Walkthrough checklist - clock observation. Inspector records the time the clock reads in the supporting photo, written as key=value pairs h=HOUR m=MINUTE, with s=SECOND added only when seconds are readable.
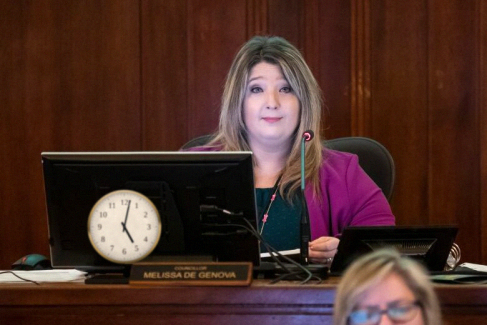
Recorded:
h=5 m=2
